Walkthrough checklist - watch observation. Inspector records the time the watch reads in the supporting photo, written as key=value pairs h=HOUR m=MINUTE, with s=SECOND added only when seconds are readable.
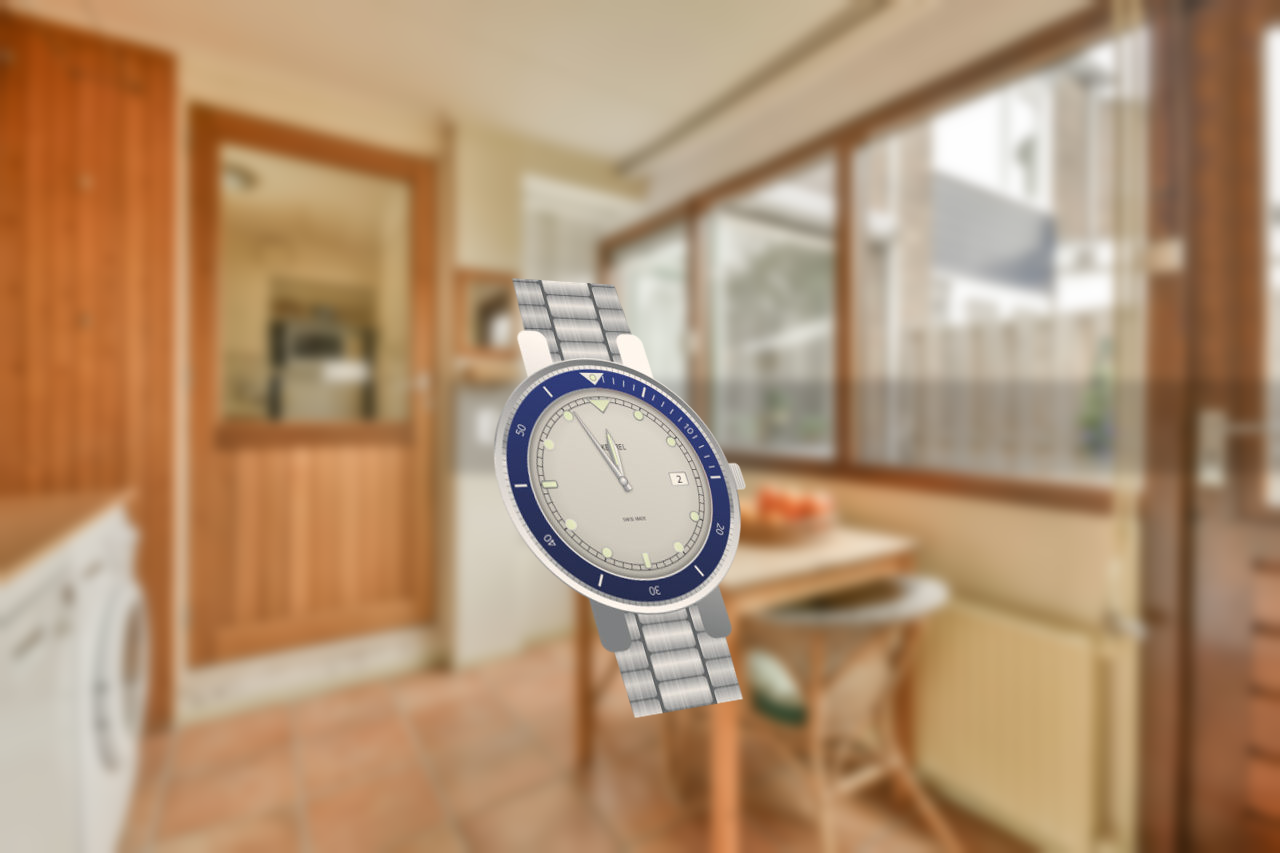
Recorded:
h=11 m=56
